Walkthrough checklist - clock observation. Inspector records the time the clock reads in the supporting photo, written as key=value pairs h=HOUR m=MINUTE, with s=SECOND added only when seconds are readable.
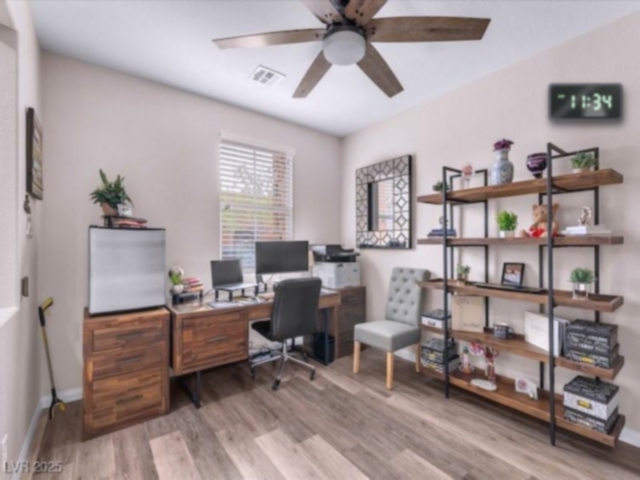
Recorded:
h=11 m=34
